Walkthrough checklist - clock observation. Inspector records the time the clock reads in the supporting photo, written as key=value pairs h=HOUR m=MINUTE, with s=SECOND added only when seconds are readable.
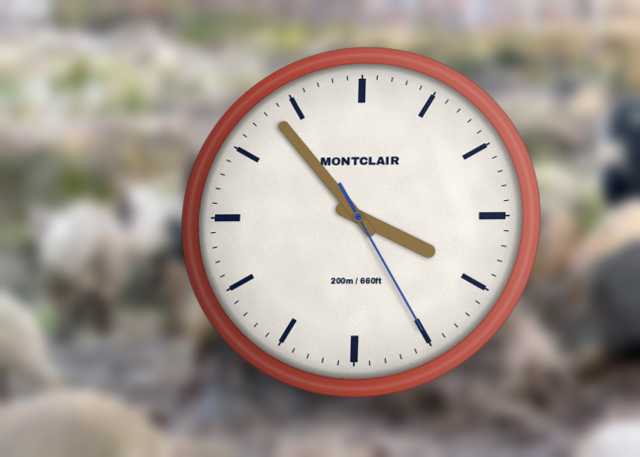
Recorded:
h=3 m=53 s=25
